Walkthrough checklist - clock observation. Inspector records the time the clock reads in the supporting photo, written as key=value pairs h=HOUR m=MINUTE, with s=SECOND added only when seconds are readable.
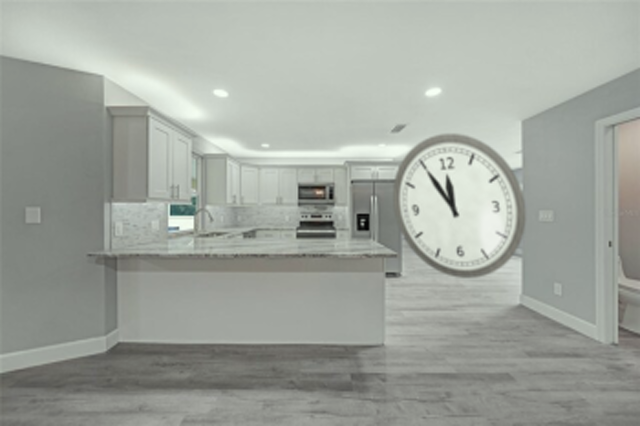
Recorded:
h=11 m=55
